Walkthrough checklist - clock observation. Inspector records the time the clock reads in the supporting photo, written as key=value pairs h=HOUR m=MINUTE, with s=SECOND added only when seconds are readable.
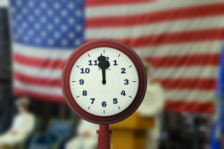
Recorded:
h=11 m=59
